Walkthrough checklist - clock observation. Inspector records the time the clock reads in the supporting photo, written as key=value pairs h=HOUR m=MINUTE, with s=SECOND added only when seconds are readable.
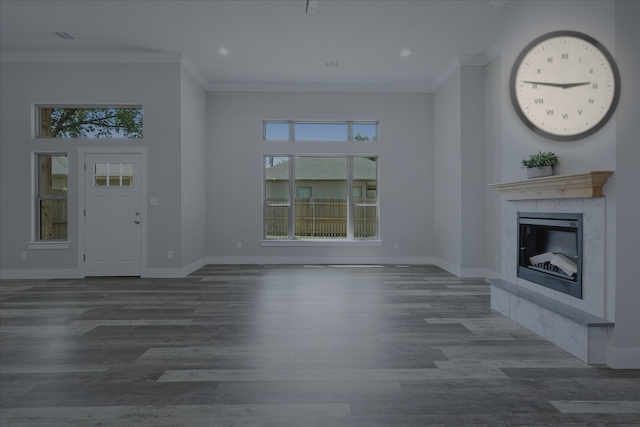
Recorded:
h=2 m=46
